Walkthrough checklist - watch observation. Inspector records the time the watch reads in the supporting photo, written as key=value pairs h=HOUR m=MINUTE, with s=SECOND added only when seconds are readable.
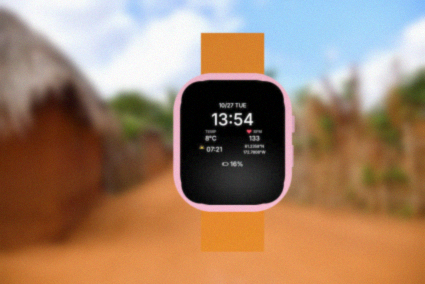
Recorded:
h=13 m=54
